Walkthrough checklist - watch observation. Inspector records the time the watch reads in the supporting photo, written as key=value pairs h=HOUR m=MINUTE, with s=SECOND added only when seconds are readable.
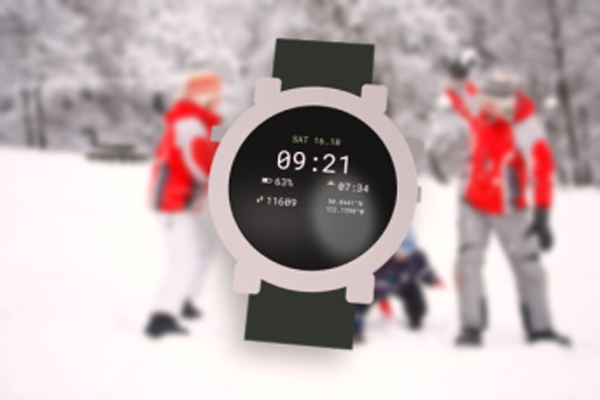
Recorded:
h=9 m=21
